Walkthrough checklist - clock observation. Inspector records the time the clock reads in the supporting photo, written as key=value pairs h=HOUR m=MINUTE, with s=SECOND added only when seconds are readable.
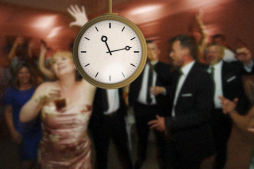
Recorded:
h=11 m=13
